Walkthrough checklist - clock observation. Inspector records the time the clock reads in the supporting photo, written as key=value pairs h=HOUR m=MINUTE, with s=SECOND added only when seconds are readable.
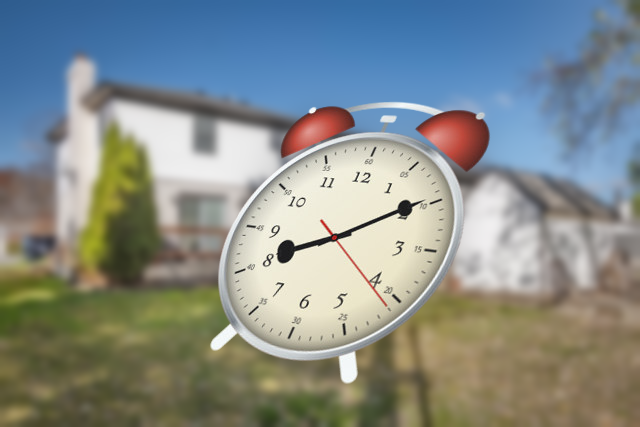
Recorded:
h=8 m=9 s=21
